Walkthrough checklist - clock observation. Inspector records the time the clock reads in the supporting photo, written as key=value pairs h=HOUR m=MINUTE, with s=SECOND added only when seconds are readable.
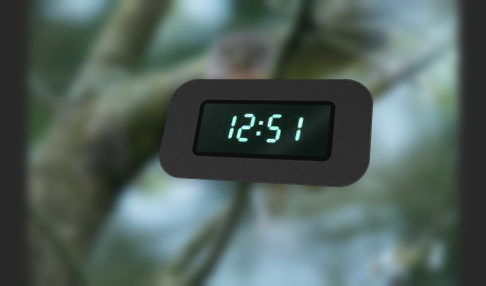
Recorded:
h=12 m=51
